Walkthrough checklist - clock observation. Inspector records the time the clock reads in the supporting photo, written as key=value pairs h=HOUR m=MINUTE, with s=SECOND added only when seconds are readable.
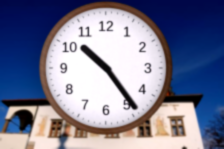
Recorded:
h=10 m=24
